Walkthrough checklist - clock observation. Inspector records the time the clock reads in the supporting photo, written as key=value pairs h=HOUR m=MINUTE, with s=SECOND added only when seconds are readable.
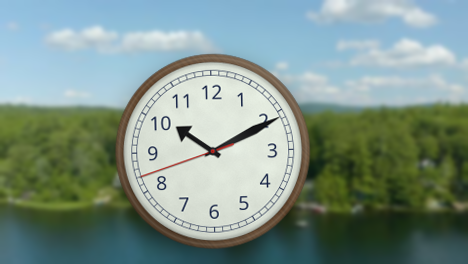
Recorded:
h=10 m=10 s=42
